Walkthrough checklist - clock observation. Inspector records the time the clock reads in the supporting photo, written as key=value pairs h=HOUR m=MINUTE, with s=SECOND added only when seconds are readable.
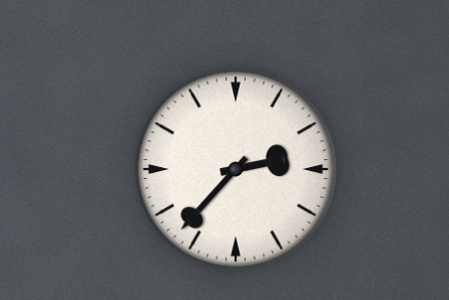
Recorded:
h=2 m=37
